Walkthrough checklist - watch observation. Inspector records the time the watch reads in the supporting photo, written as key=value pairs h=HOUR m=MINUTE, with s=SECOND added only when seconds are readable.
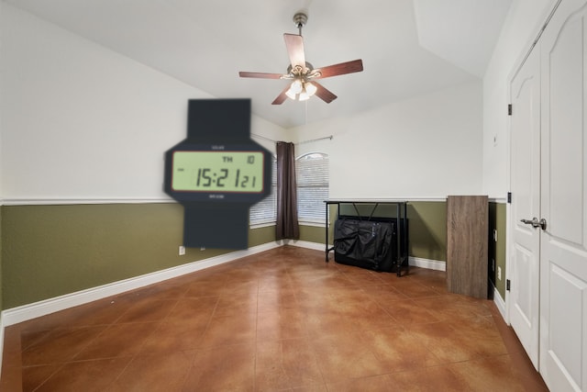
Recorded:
h=15 m=21 s=21
